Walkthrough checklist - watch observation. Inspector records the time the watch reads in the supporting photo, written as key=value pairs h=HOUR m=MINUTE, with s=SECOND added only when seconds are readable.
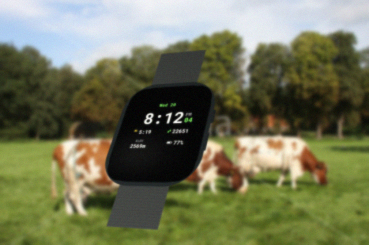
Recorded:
h=8 m=12
